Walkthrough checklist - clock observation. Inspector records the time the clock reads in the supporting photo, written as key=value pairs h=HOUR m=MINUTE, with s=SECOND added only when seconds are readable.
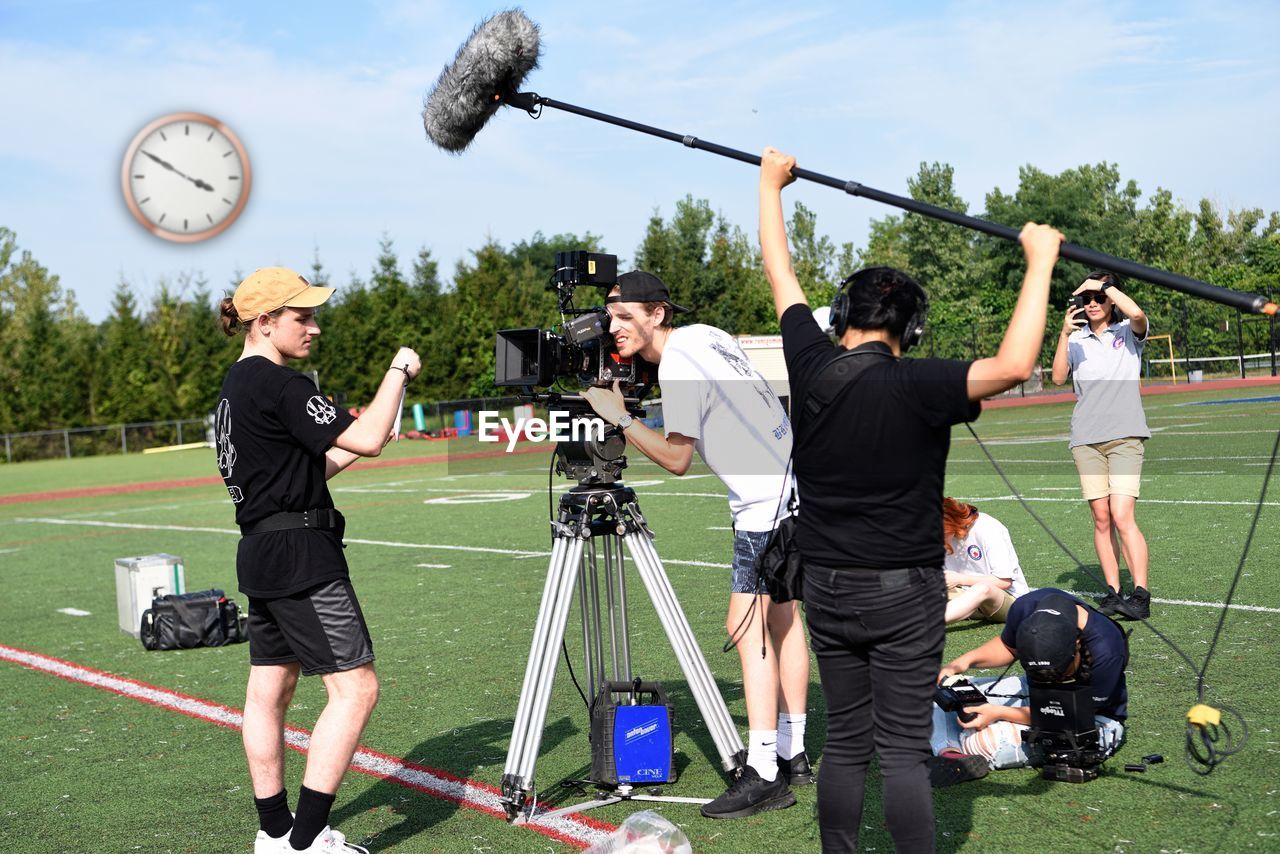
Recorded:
h=3 m=50
